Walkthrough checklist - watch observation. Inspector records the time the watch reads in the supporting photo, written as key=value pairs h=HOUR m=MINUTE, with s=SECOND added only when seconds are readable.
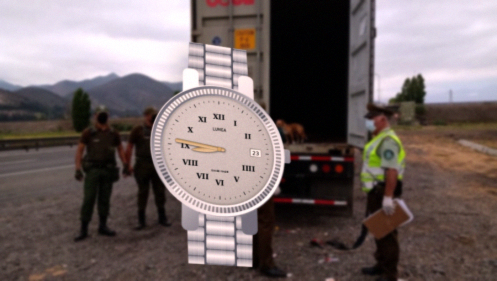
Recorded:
h=8 m=46
